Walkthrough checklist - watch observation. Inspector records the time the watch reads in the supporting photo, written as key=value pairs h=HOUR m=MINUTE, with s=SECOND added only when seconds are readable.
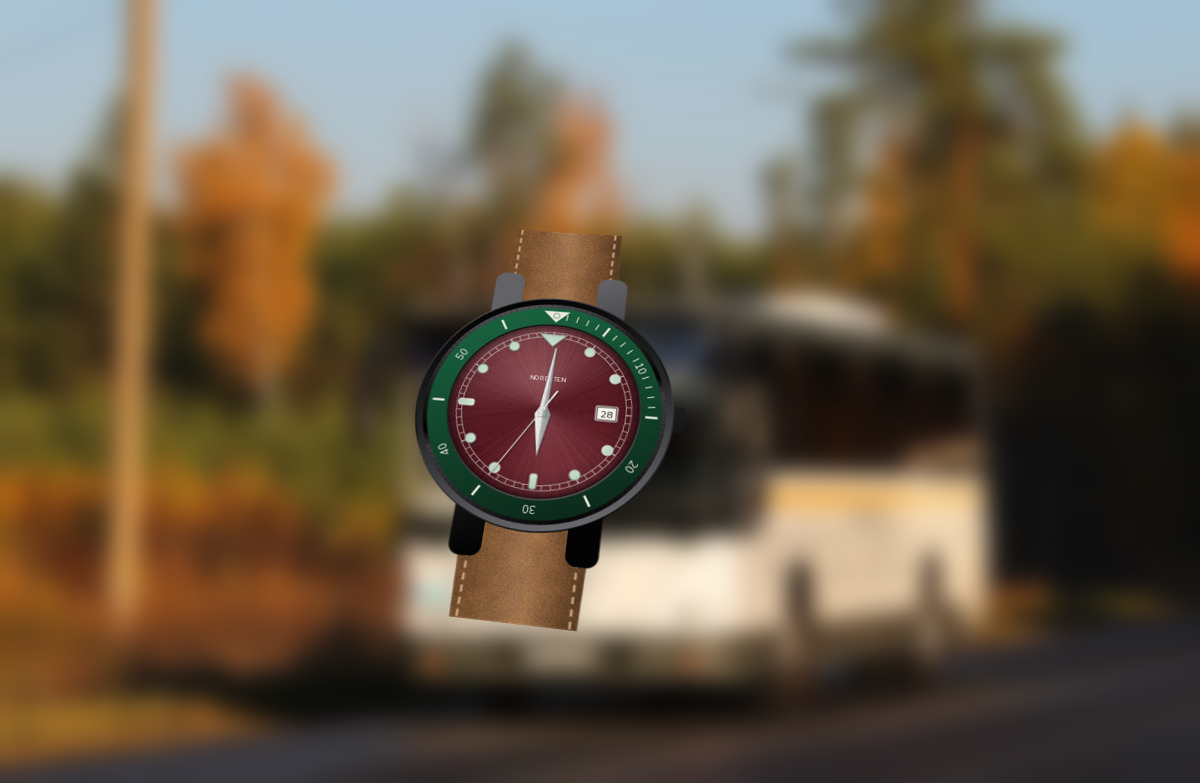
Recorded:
h=6 m=0 s=35
